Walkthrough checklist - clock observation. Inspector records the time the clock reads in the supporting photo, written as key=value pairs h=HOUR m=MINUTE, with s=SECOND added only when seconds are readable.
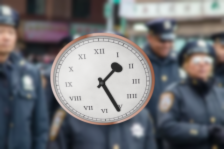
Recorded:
h=1 m=26
